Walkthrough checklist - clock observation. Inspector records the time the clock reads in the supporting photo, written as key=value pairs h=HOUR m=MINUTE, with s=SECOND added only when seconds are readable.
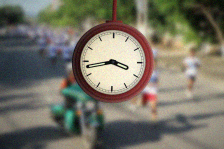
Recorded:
h=3 m=43
